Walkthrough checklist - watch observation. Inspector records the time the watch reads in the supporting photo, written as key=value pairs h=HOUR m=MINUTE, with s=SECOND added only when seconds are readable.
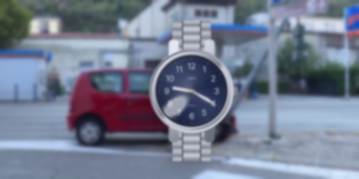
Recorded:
h=9 m=20
